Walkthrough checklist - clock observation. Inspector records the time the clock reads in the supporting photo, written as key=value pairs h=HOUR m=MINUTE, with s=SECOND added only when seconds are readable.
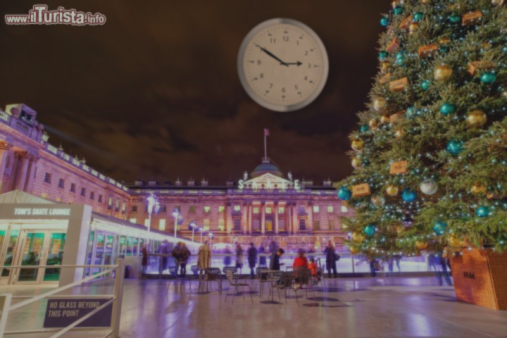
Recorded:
h=2 m=50
